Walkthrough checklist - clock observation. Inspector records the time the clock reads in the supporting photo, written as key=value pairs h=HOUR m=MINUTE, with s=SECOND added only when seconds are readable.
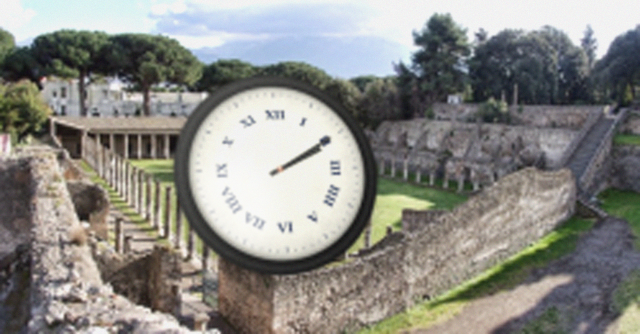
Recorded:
h=2 m=10
